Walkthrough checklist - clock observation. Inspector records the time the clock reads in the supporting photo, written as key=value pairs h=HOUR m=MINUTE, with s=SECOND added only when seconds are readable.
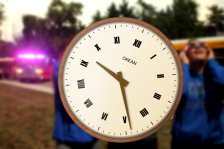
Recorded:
h=9 m=24
